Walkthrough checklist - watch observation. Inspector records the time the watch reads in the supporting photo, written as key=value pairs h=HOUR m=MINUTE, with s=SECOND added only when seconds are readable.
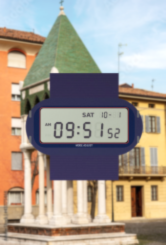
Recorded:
h=9 m=51 s=52
